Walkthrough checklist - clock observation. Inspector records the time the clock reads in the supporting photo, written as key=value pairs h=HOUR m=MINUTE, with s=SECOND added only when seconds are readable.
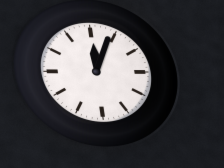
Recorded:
h=12 m=4
